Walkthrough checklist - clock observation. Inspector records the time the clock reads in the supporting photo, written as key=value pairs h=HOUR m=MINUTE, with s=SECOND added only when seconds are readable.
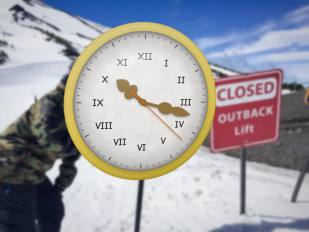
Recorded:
h=10 m=17 s=22
